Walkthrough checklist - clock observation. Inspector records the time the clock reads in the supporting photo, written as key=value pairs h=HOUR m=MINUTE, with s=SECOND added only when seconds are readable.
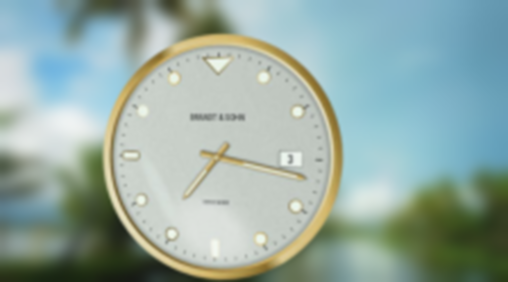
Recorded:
h=7 m=17
